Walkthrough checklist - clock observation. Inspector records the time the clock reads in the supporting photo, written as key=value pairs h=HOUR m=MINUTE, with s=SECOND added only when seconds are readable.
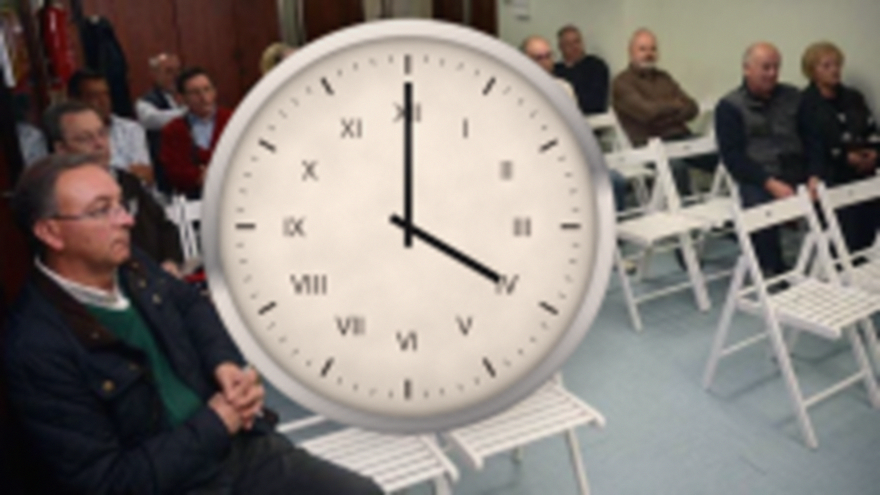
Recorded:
h=4 m=0
